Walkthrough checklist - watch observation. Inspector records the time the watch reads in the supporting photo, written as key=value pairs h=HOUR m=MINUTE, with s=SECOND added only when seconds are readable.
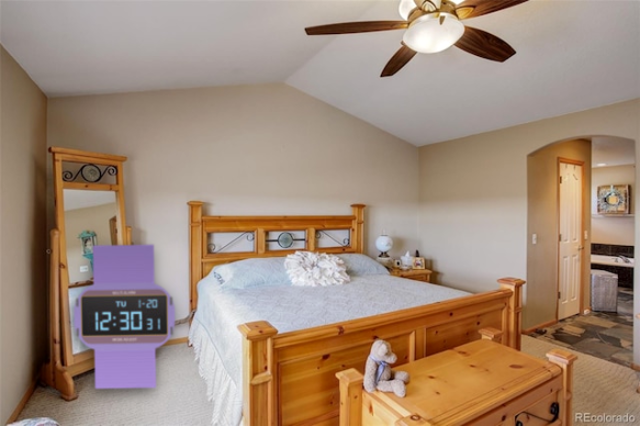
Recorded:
h=12 m=30 s=31
